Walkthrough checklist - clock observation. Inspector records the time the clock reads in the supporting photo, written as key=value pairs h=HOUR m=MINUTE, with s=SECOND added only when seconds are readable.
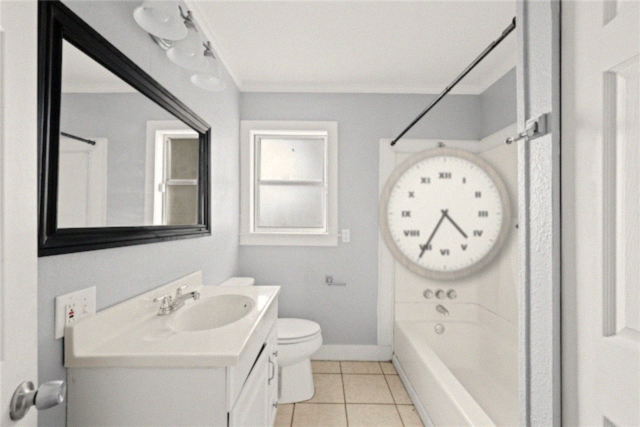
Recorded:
h=4 m=35
